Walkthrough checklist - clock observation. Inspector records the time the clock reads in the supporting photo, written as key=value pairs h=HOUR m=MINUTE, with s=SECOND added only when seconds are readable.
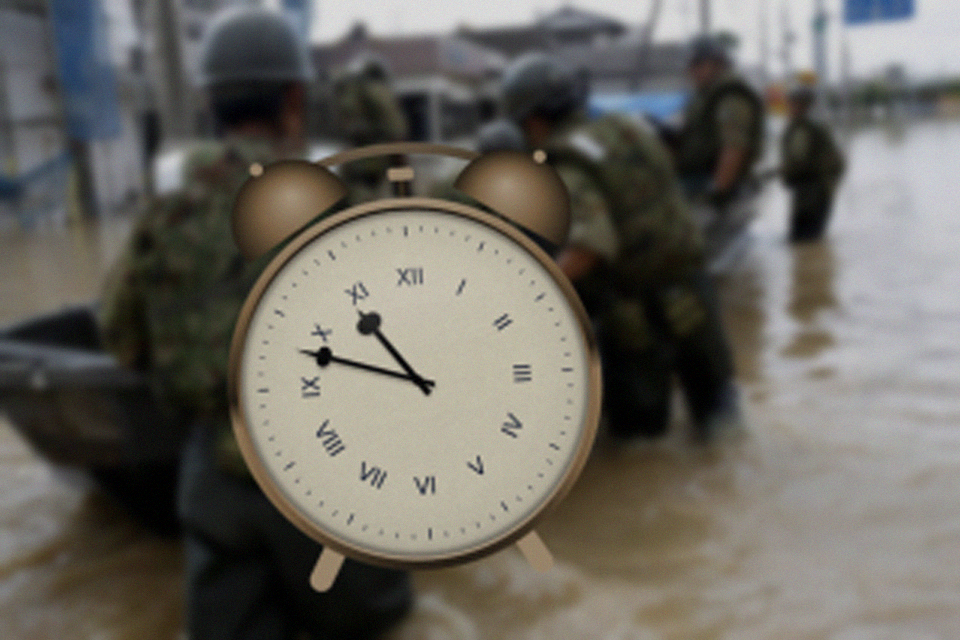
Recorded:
h=10 m=48
